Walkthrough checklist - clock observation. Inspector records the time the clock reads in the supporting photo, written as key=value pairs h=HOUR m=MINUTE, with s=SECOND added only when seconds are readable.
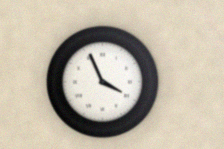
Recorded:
h=3 m=56
